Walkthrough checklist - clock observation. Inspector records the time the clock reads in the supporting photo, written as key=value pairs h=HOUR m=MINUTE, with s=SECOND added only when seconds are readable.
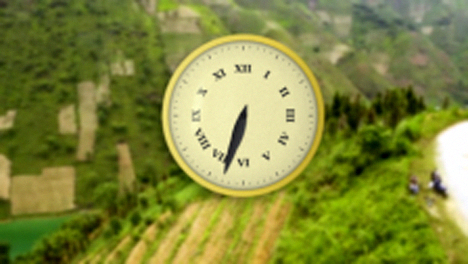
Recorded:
h=6 m=33
